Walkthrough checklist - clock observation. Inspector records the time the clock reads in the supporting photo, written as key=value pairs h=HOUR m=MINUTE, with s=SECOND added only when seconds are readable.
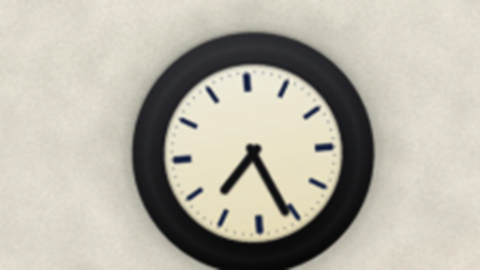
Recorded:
h=7 m=26
